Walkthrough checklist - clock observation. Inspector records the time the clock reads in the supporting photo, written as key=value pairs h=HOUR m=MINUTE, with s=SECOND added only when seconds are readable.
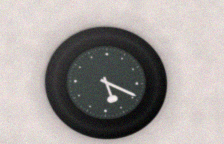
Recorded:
h=5 m=19
